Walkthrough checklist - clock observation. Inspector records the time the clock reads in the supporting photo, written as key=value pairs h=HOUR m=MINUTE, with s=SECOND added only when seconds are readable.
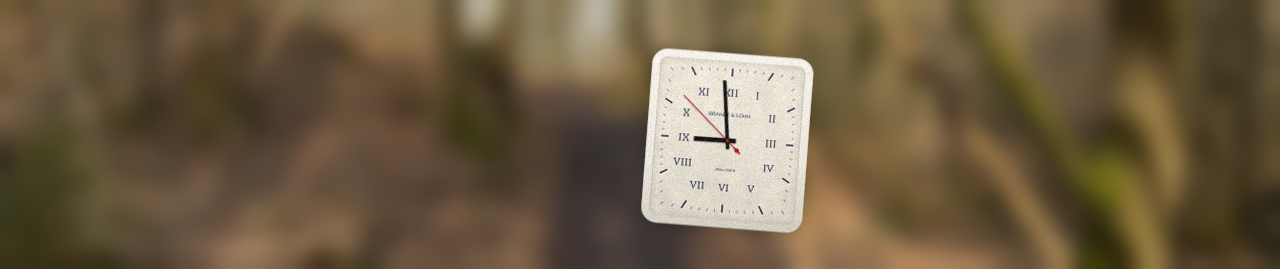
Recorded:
h=8 m=58 s=52
